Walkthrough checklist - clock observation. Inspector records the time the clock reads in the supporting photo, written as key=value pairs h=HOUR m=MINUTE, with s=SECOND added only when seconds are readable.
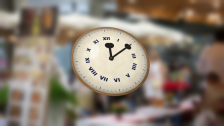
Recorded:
h=12 m=10
